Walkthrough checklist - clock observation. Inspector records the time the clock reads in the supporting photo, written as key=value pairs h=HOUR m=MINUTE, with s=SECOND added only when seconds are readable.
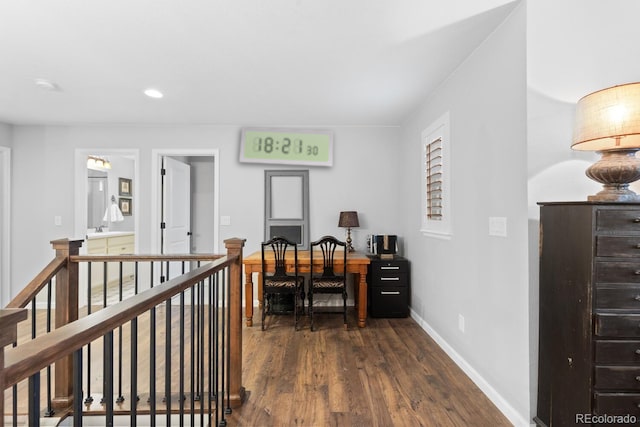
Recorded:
h=18 m=21
